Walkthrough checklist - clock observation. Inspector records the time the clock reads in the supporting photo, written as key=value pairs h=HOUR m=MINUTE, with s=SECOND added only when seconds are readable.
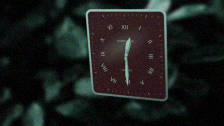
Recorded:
h=12 m=30
